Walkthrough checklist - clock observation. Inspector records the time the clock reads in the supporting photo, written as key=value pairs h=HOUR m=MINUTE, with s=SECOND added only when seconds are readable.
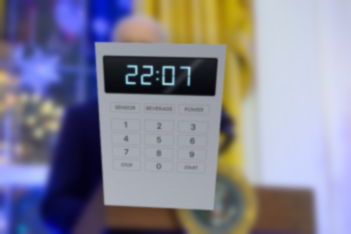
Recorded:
h=22 m=7
